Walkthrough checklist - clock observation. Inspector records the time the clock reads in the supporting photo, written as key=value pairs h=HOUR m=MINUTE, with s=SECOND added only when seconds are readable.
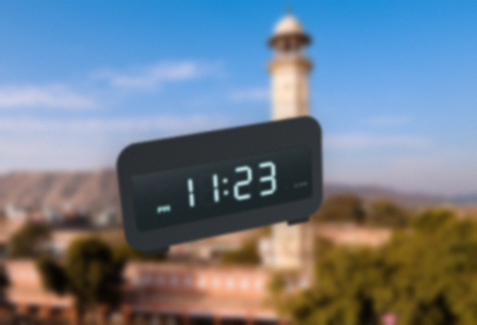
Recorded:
h=11 m=23
